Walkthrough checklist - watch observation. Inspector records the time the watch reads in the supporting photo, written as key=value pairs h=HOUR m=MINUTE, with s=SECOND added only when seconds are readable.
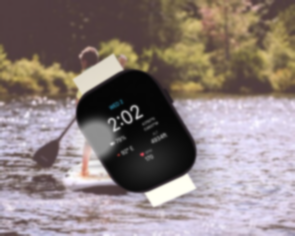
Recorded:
h=2 m=2
